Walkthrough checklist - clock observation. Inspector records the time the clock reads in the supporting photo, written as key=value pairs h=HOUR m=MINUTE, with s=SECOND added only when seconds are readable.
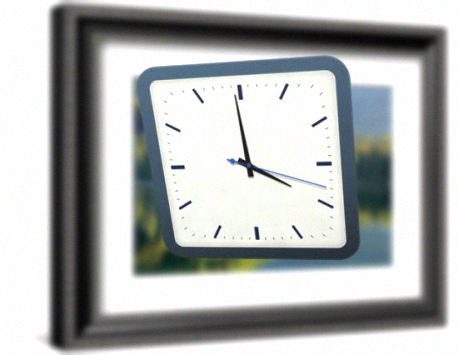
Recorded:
h=3 m=59 s=18
